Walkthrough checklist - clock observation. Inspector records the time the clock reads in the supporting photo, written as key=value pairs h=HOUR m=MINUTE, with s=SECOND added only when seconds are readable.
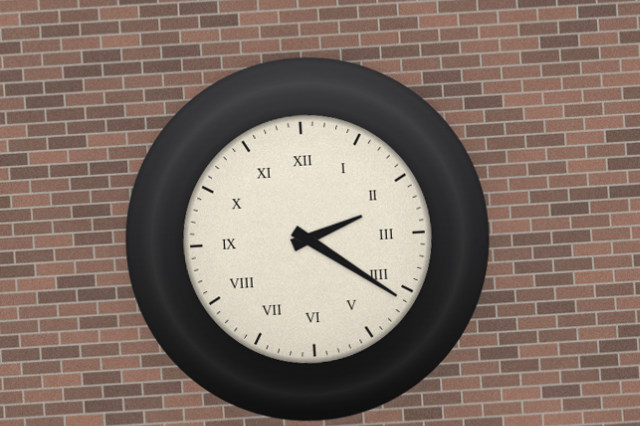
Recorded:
h=2 m=21
